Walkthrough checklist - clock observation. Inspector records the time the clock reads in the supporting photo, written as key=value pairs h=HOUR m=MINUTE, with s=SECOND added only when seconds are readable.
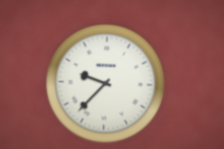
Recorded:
h=9 m=37
